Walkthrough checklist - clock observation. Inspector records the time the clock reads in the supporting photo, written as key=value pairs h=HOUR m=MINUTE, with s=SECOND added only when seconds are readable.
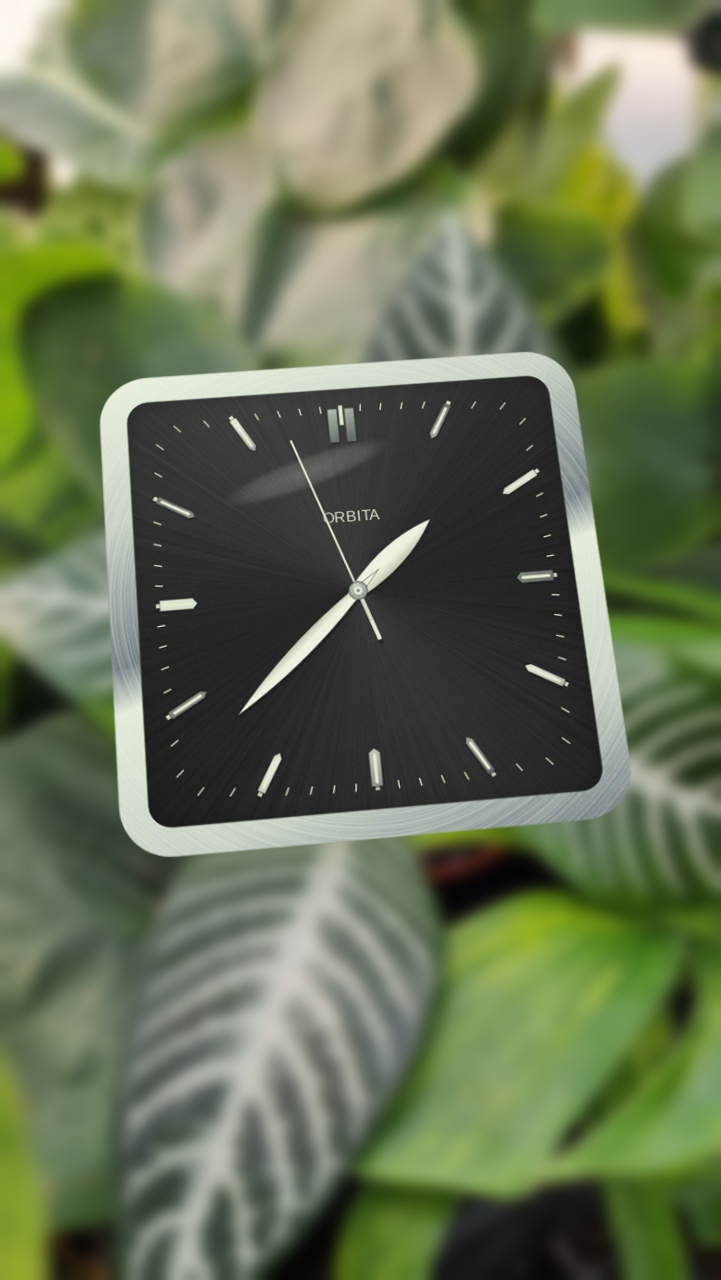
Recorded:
h=1 m=37 s=57
